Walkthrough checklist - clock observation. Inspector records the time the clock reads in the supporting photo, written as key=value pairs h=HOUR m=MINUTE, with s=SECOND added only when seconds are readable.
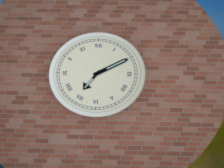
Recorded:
h=7 m=10
